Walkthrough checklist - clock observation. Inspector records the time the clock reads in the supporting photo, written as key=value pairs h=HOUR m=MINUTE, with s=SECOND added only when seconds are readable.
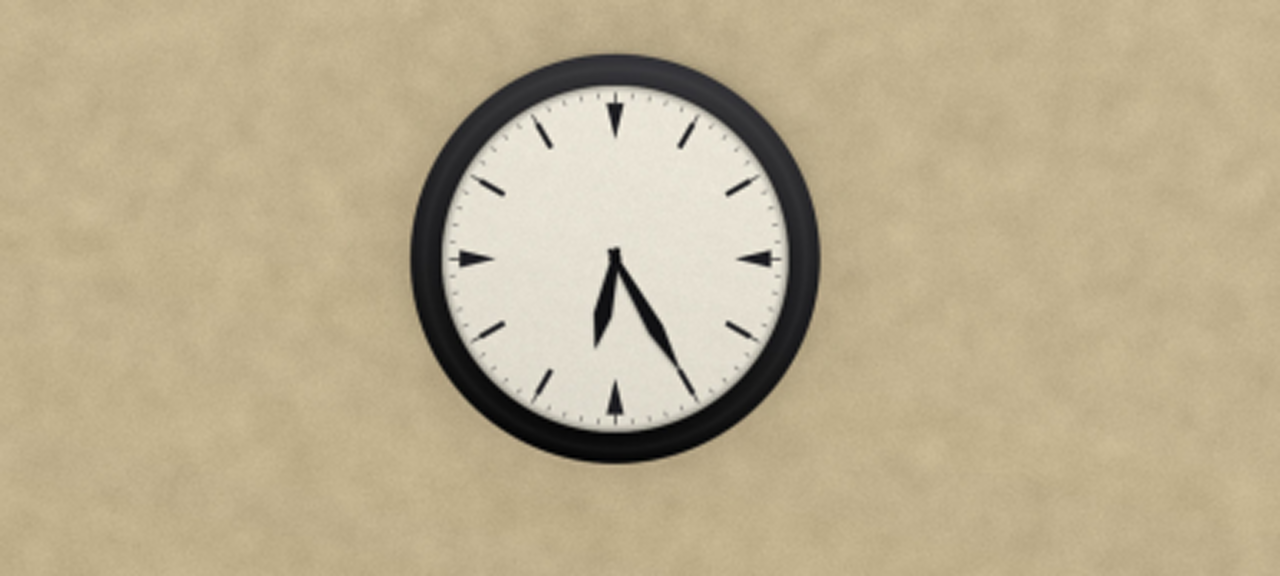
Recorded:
h=6 m=25
